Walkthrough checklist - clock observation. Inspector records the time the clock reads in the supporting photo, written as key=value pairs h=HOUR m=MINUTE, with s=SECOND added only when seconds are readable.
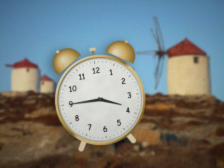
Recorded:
h=3 m=45
